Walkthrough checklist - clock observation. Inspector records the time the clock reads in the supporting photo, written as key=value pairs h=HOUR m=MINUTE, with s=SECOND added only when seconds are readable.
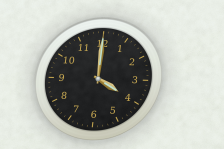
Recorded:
h=4 m=0
